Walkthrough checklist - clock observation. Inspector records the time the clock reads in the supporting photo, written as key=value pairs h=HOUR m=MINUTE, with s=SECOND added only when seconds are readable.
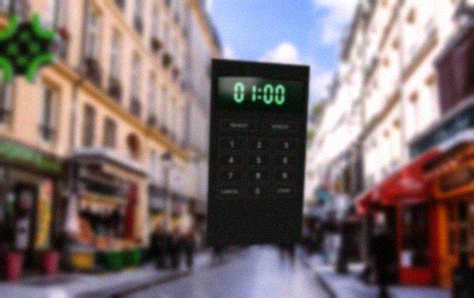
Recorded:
h=1 m=0
